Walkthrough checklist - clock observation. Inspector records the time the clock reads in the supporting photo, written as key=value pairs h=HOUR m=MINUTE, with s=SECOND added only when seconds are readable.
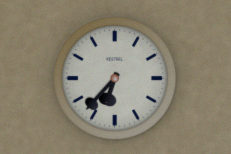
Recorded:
h=6 m=37
